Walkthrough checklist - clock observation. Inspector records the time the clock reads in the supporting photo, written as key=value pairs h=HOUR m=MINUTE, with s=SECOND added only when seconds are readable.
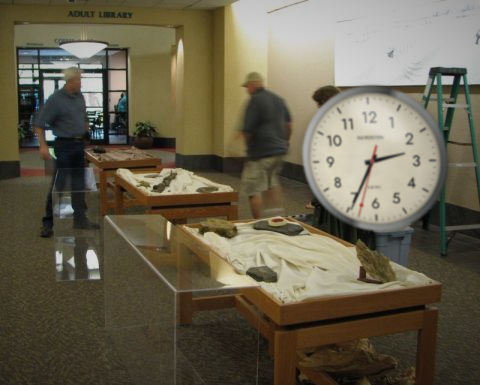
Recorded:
h=2 m=34 s=33
